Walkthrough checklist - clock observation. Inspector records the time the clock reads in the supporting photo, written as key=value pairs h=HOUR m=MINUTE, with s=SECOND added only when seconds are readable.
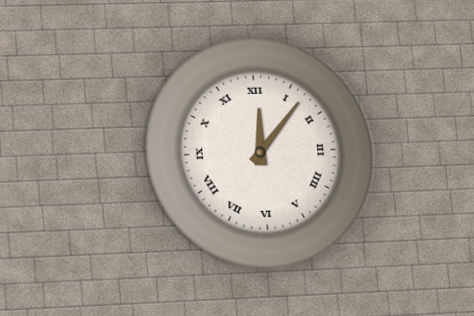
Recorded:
h=12 m=7
